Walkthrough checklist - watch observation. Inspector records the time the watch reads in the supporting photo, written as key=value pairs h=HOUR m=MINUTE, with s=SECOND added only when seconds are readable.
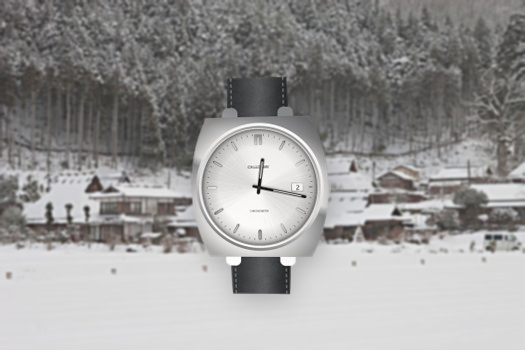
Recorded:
h=12 m=17
